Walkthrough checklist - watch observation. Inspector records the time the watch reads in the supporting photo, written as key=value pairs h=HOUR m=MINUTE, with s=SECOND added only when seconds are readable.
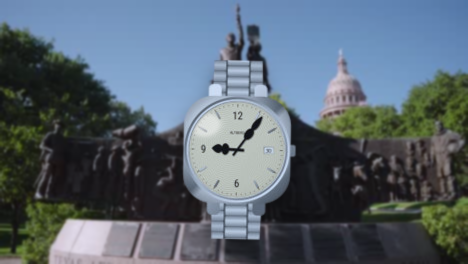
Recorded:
h=9 m=6
